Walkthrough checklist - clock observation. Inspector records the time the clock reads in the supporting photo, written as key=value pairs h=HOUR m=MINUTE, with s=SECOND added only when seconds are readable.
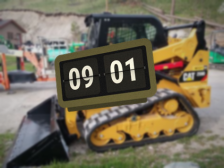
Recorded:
h=9 m=1
